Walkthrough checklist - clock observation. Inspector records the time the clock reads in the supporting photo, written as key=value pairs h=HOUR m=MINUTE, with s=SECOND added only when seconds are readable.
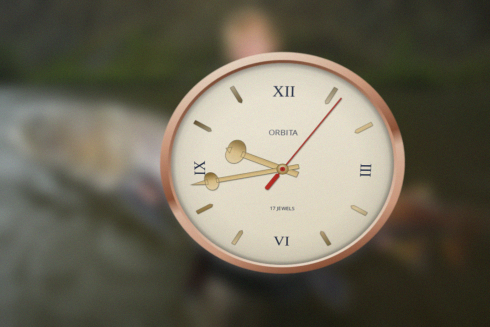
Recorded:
h=9 m=43 s=6
